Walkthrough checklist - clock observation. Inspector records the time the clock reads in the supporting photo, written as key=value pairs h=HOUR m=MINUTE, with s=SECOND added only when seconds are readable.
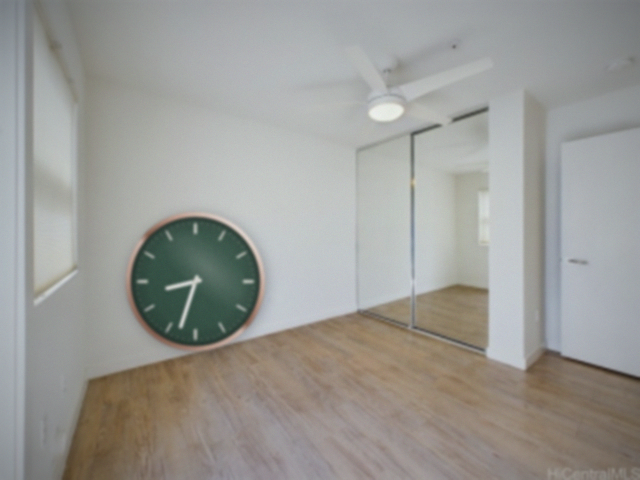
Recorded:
h=8 m=33
